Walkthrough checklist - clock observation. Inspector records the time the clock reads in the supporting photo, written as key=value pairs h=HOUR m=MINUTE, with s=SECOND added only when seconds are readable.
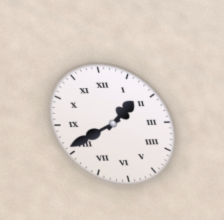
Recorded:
h=1 m=41
